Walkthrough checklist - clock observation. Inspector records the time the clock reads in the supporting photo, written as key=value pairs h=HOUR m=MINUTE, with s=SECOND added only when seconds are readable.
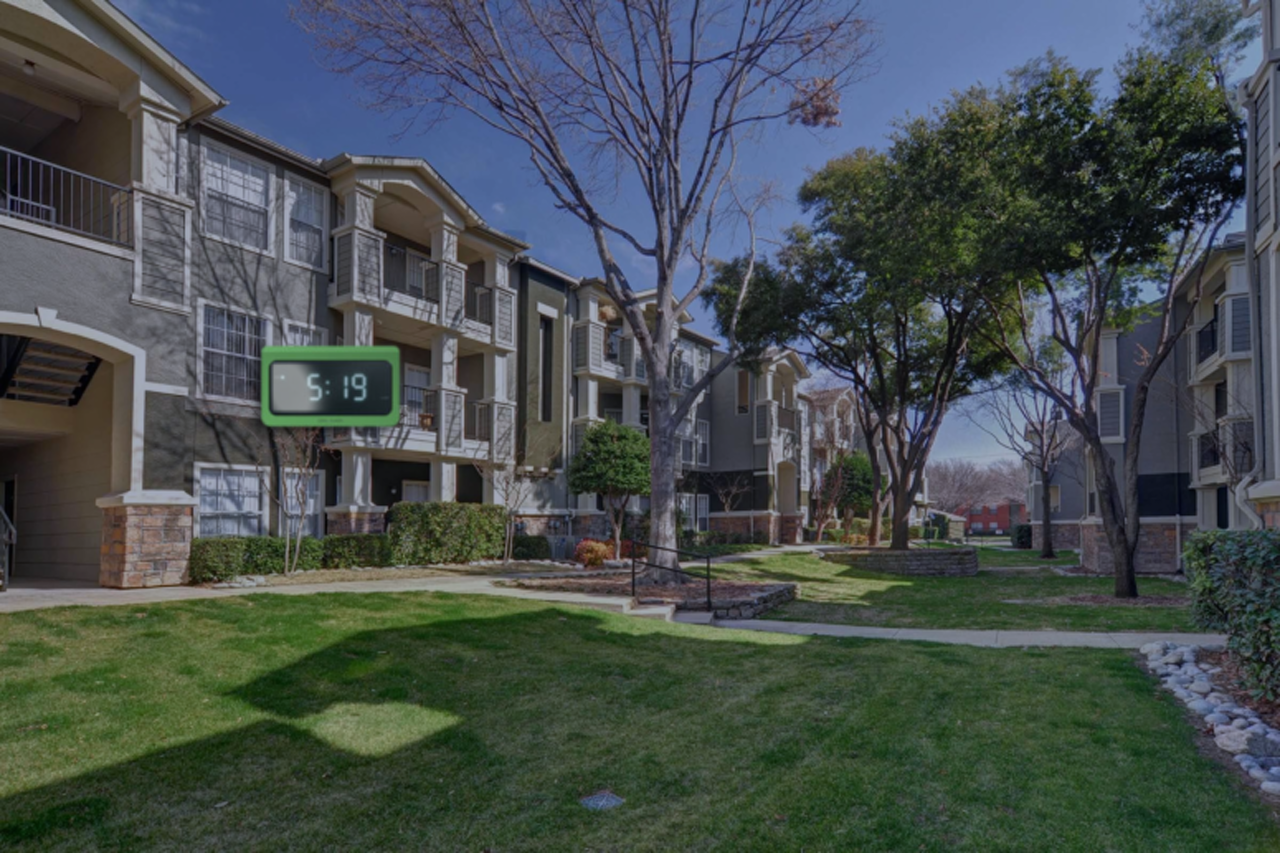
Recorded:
h=5 m=19
